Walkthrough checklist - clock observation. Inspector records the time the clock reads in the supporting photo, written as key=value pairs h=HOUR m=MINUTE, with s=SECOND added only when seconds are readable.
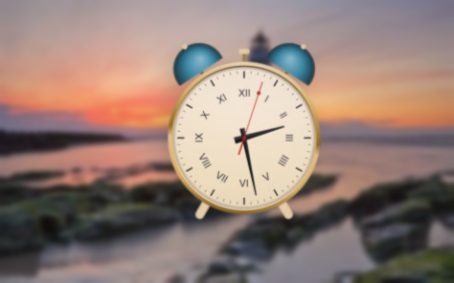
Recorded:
h=2 m=28 s=3
